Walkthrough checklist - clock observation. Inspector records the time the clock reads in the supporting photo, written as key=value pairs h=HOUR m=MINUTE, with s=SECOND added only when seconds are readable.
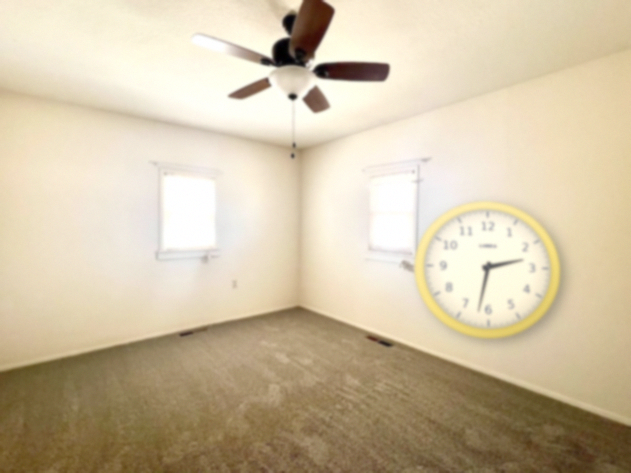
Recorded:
h=2 m=32
